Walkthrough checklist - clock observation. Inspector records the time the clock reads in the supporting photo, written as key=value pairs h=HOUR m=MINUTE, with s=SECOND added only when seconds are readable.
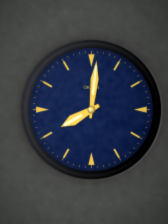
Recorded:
h=8 m=1
